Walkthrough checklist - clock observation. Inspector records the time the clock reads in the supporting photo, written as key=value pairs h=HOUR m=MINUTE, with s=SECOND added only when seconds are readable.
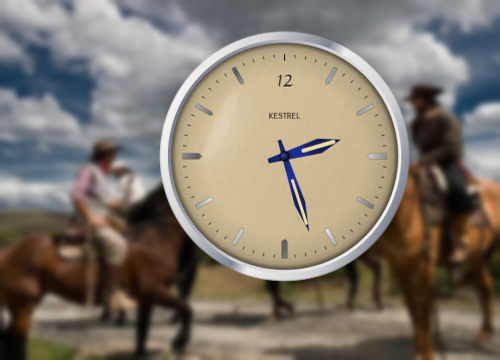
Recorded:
h=2 m=27
